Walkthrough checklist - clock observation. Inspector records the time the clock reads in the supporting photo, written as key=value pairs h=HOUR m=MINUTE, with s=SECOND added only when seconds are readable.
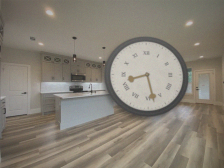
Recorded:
h=8 m=28
